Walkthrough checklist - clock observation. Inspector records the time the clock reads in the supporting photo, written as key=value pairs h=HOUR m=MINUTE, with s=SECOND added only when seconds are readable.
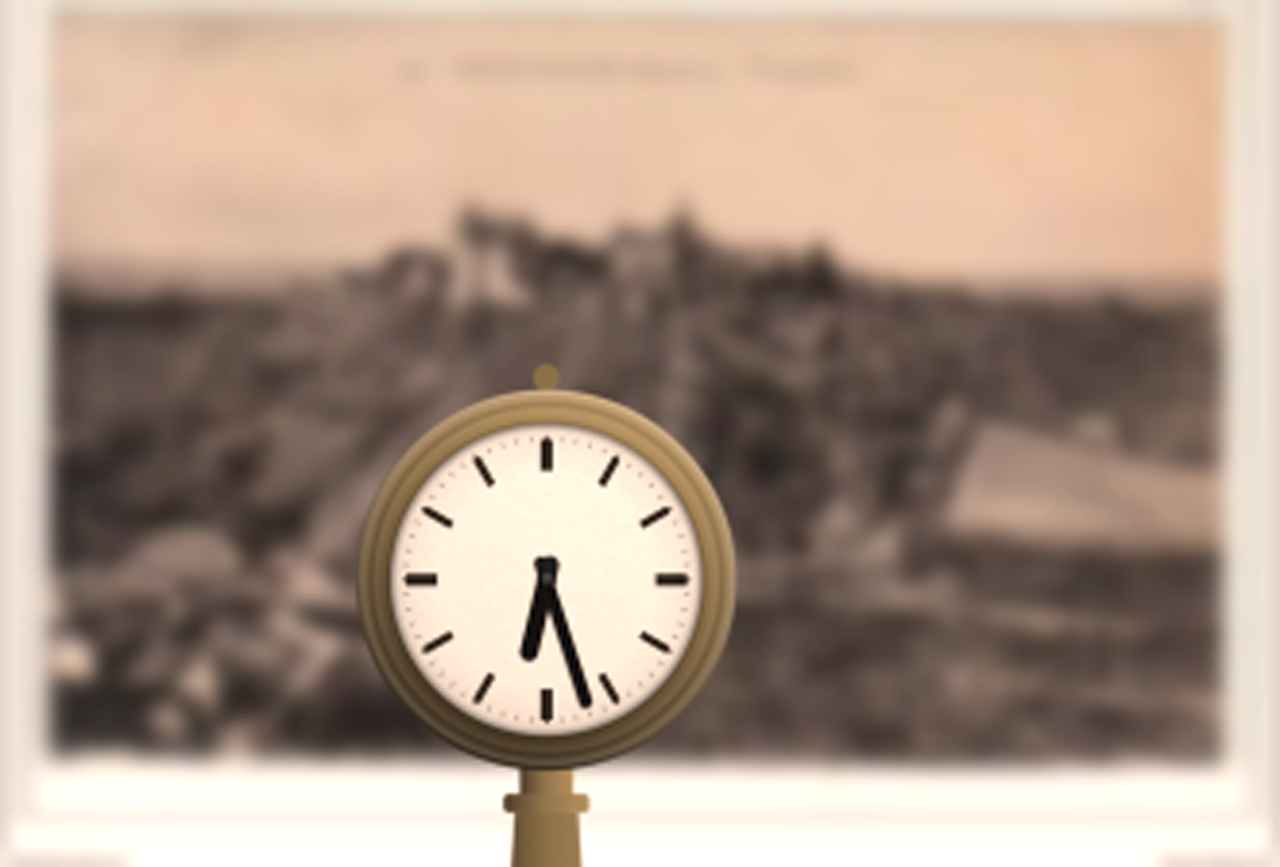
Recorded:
h=6 m=27
